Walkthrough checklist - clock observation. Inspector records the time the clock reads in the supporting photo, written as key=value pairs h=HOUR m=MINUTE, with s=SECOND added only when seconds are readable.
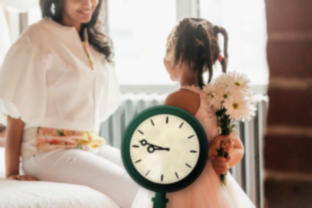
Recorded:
h=8 m=47
